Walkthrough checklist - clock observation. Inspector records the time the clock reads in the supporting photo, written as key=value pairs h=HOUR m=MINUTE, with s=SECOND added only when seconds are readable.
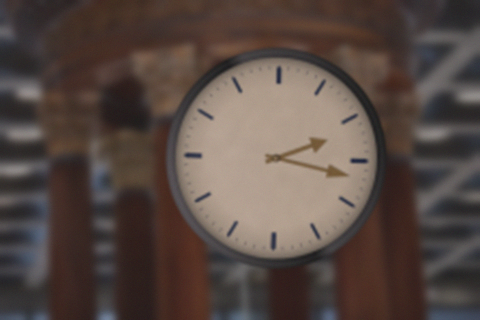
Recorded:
h=2 m=17
